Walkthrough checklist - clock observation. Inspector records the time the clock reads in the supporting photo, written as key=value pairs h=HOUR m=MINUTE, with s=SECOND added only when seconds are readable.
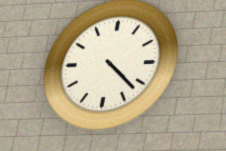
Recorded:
h=4 m=22
